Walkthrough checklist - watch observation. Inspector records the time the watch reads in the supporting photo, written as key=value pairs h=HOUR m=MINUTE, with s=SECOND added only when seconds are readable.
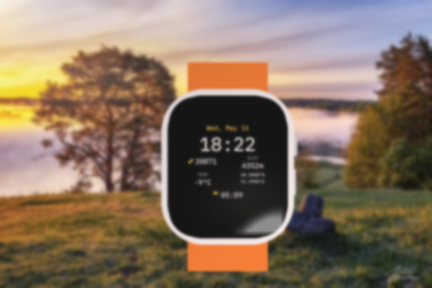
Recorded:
h=18 m=22
